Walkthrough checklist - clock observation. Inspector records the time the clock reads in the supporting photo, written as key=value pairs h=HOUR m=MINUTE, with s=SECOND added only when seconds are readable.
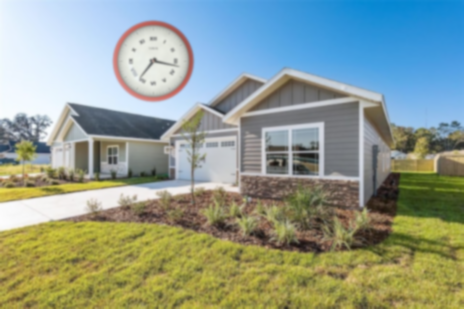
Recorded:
h=7 m=17
